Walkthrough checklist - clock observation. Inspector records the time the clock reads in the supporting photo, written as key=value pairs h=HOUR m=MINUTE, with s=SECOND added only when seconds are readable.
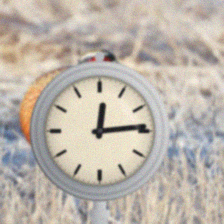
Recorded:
h=12 m=14
